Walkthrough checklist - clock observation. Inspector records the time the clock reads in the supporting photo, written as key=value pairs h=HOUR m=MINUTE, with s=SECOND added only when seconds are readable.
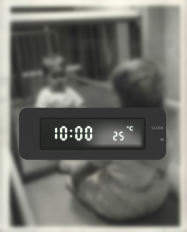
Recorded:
h=10 m=0
